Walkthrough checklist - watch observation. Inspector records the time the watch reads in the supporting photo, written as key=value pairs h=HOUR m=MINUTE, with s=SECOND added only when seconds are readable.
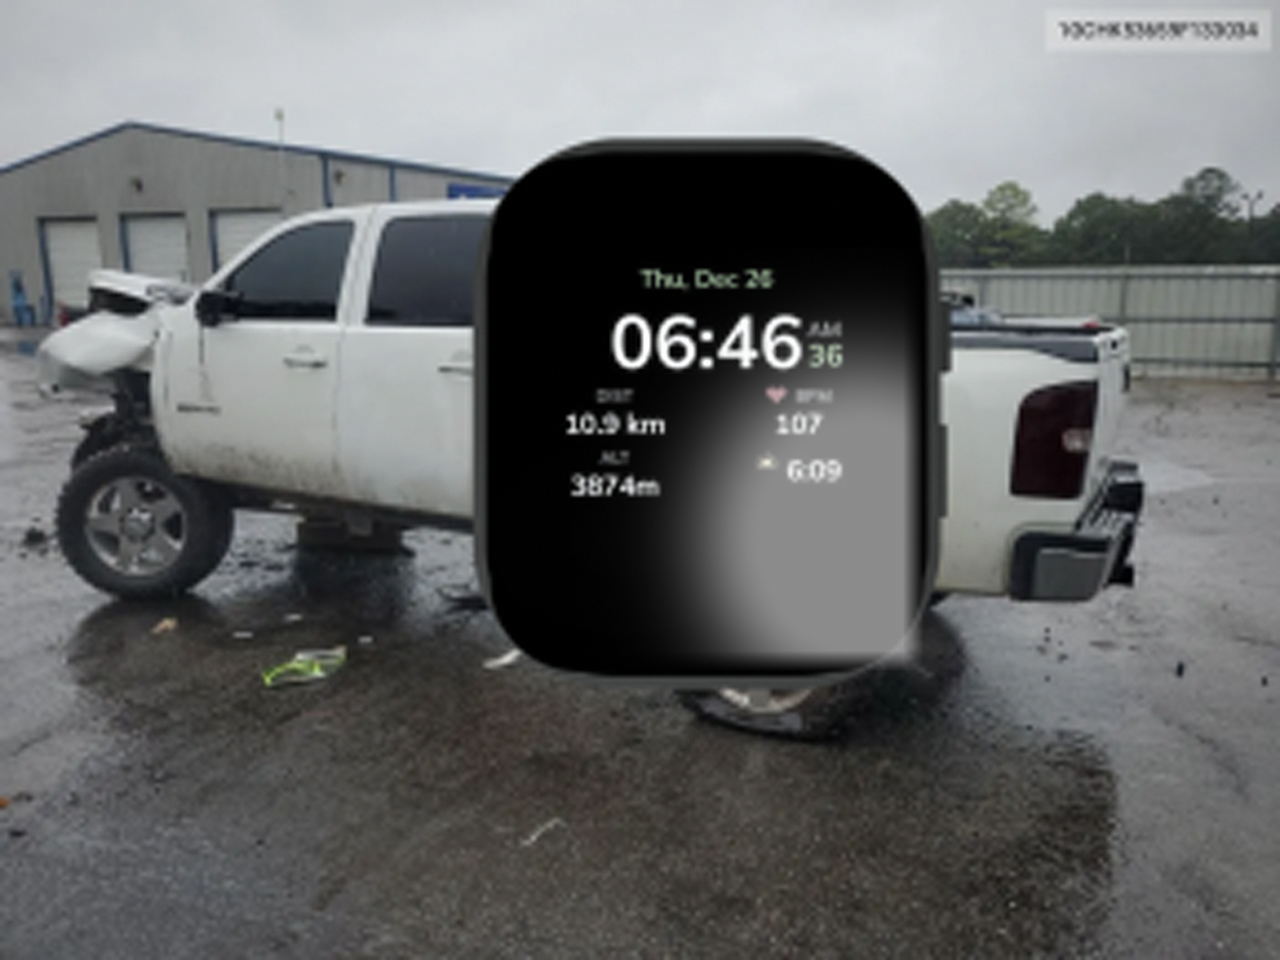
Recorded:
h=6 m=46
